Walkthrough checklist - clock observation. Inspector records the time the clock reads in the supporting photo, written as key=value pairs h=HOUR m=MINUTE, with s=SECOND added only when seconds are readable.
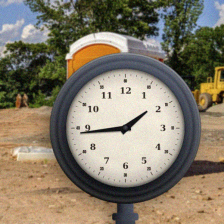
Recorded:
h=1 m=44
